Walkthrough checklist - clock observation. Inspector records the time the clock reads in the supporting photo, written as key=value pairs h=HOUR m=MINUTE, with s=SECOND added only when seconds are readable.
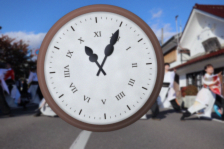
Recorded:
h=10 m=0
